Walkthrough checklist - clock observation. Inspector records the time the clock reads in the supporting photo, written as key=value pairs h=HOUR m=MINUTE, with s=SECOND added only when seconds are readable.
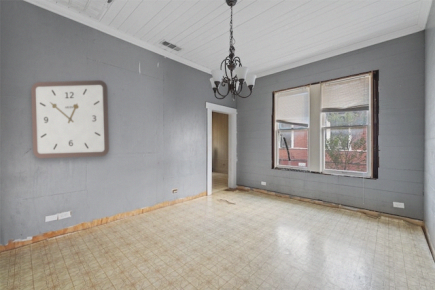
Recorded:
h=12 m=52
